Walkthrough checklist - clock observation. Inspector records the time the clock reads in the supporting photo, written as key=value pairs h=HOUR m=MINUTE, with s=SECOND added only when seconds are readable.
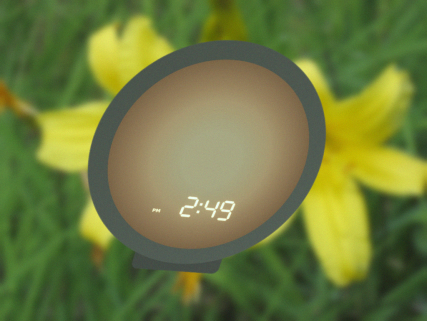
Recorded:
h=2 m=49
